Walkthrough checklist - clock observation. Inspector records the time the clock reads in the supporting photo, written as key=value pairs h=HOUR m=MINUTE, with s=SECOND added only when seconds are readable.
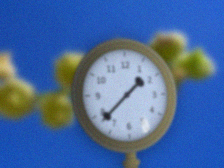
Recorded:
h=1 m=38
